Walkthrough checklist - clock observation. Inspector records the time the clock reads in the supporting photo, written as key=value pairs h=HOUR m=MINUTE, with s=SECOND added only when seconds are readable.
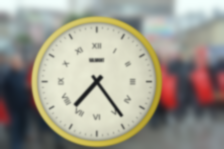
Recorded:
h=7 m=24
